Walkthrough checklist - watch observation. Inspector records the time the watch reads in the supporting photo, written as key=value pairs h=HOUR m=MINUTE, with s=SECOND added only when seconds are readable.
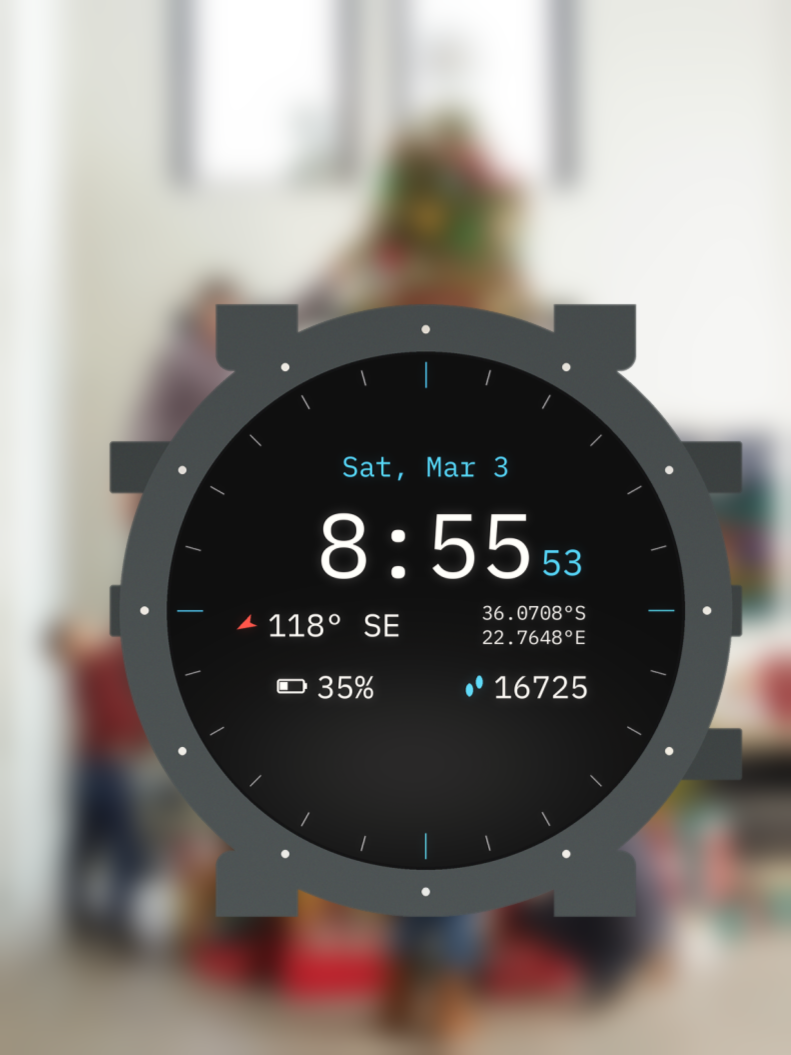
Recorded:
h=8 m=55 s=53
